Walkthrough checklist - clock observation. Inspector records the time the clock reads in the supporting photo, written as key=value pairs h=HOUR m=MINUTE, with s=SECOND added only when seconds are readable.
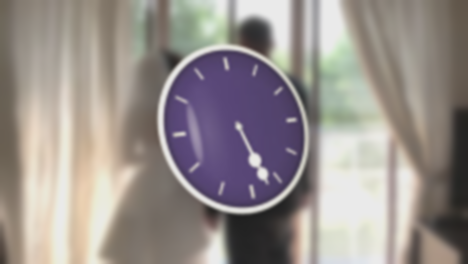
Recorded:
h=5 m=27
